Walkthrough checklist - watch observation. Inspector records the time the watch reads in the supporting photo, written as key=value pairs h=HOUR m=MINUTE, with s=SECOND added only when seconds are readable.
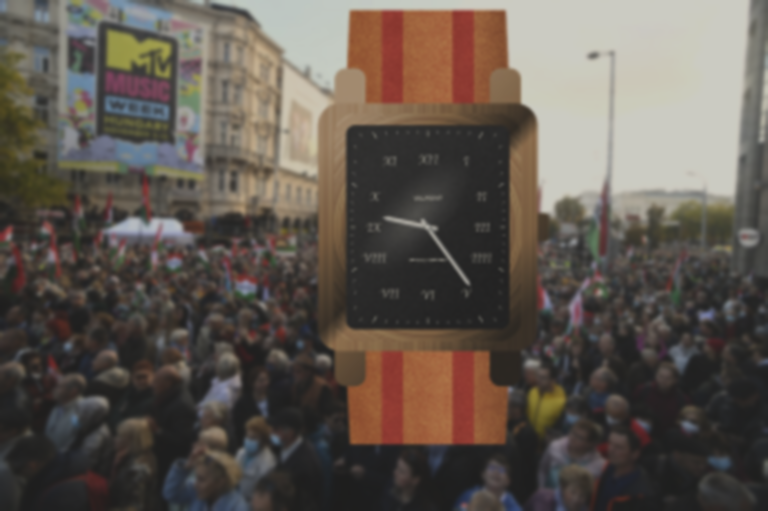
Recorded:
h=9 m=24
